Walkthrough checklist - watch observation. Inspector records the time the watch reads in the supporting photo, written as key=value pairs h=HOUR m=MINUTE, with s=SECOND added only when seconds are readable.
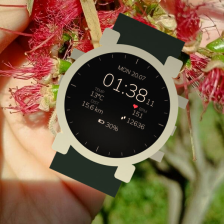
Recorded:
h=1 m=38 s=11
